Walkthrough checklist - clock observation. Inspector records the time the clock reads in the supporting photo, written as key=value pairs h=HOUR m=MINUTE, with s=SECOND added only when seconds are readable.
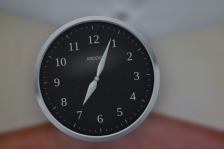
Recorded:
h=7 m=4
